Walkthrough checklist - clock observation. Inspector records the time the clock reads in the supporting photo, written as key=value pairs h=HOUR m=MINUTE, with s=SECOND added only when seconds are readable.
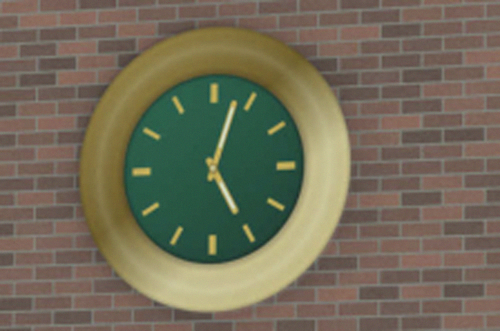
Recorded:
h=5 m=3
